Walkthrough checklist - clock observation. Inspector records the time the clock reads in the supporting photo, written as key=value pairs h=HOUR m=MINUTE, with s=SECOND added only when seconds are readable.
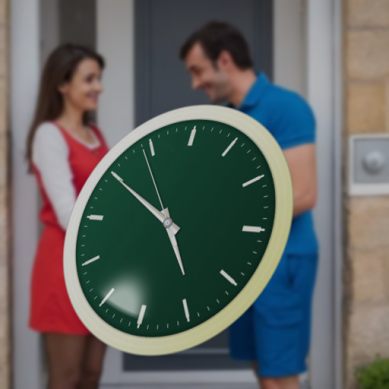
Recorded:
h=4 m=49 s=54
